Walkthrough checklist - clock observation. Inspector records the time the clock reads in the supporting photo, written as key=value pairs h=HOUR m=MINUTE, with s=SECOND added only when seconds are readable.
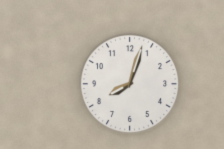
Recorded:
h=8 m=3
